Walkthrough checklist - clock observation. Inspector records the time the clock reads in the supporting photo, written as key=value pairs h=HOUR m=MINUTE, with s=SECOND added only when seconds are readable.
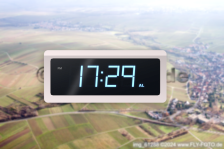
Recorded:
h=17 m=29
